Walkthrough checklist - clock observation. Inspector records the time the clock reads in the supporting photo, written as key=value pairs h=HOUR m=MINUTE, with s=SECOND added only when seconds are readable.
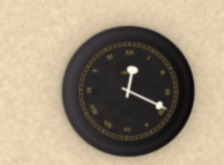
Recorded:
h=12 m=19
